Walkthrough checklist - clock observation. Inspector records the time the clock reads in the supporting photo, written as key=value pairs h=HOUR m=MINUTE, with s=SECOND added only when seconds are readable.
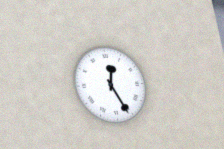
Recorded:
h=12 m=26
